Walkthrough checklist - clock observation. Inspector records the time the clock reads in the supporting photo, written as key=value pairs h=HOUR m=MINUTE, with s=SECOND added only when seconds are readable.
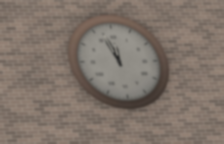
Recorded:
h=11 m=57
